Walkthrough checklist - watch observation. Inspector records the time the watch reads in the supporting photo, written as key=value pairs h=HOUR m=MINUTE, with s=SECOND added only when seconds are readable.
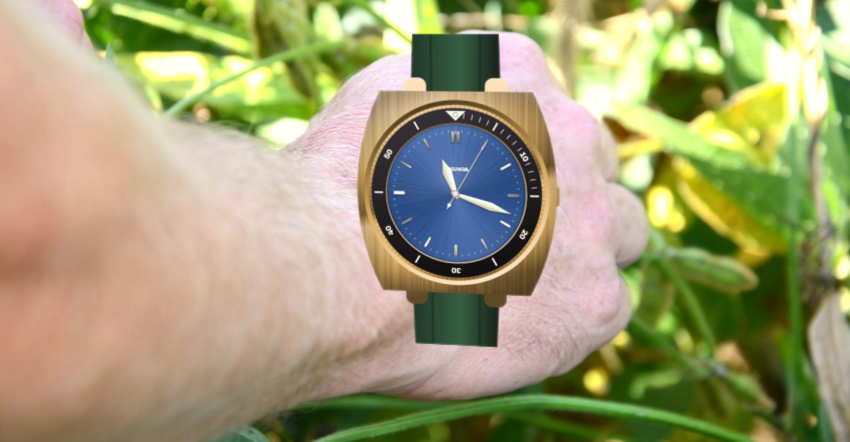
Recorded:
h=11 m=18 s=5
